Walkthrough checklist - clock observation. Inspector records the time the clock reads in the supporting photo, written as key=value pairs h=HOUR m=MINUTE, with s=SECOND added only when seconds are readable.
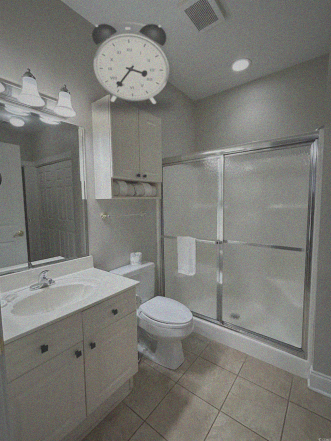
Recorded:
h=3 m=36
